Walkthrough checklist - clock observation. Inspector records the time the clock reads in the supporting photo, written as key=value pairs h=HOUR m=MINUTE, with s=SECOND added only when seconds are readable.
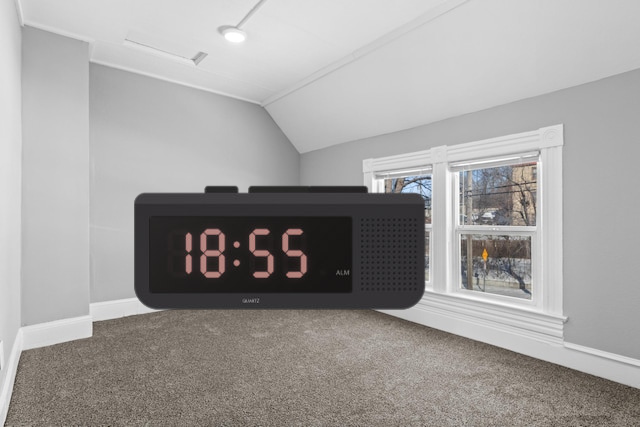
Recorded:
h=18 m=55
